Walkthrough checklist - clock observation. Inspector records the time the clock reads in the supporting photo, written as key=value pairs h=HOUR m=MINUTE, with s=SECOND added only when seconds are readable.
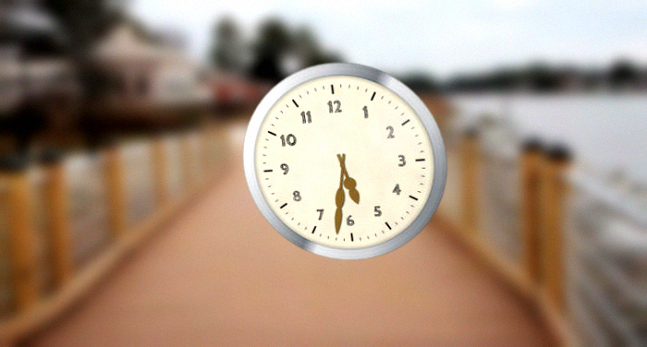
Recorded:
h=5 m=32
